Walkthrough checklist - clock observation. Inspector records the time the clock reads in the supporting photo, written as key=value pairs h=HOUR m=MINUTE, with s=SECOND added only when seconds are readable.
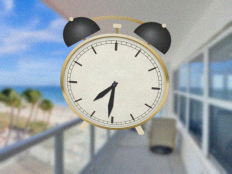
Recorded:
h=7 m=31
